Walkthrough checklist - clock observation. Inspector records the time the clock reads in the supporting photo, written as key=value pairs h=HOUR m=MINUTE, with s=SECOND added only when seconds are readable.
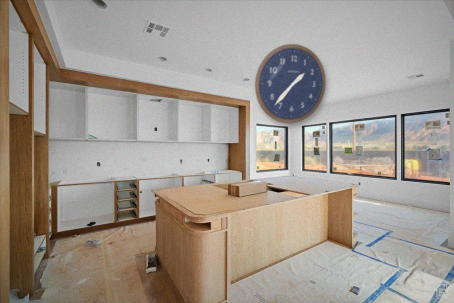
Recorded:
h=1 m=37
